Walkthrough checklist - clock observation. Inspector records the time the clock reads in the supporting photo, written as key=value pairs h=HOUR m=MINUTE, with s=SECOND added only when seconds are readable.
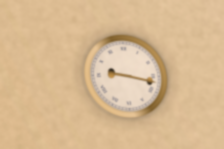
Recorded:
h=9 m=17
